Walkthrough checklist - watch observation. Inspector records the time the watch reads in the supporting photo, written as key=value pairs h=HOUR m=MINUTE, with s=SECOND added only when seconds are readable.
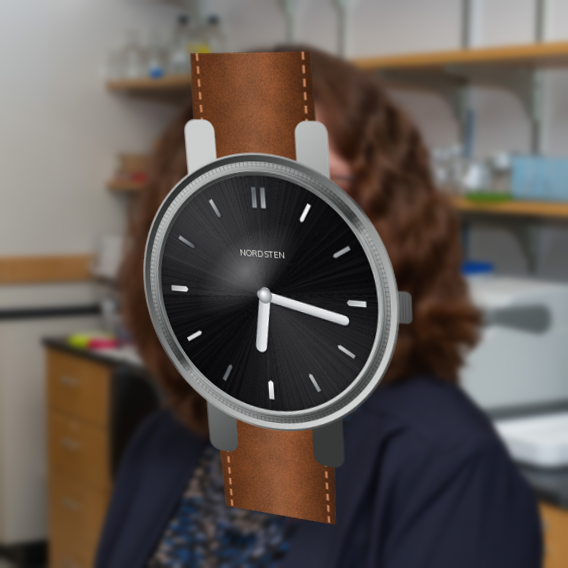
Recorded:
h=6 m=17
